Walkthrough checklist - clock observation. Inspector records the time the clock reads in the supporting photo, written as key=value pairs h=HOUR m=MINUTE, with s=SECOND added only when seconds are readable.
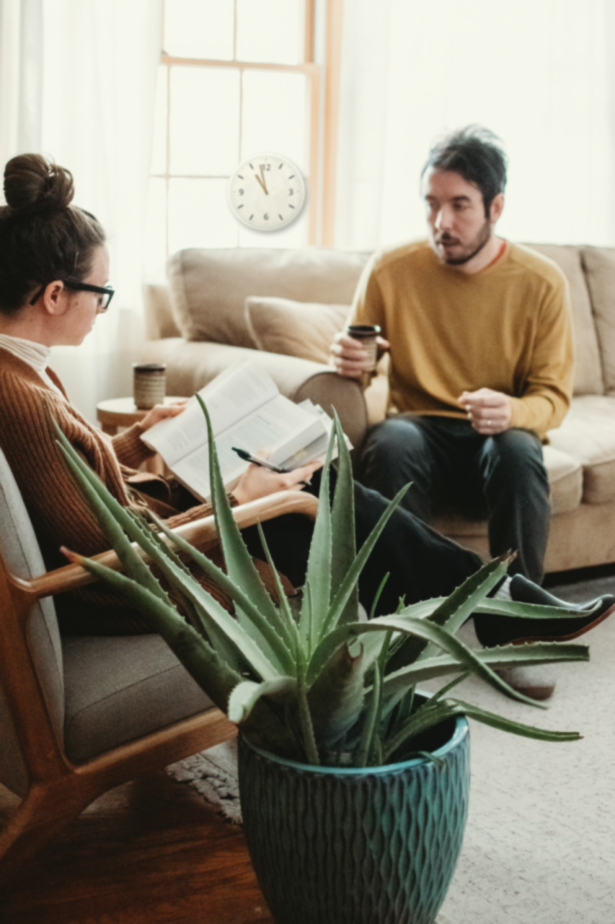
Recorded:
h=10 m=58
